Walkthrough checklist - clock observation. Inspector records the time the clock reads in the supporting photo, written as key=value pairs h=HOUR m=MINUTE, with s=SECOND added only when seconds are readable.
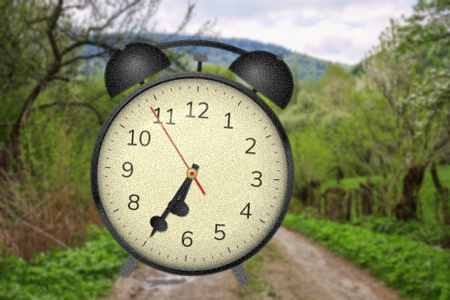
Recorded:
h=6 m=34 s=54
